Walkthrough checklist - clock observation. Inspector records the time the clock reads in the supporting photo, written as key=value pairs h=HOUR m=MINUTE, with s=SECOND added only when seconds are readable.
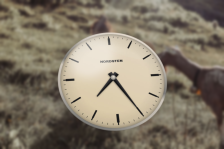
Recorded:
h=7 m=25
